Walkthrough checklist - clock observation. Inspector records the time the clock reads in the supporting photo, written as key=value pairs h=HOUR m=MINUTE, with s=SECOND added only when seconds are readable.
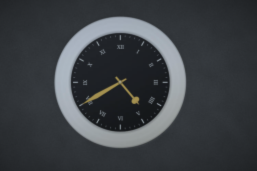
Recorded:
h=4 m=40
